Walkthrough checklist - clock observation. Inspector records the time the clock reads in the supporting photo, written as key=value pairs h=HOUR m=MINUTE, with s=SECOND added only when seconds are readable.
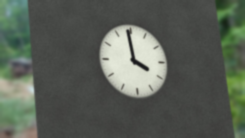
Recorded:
h=3 m=59
